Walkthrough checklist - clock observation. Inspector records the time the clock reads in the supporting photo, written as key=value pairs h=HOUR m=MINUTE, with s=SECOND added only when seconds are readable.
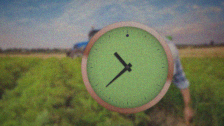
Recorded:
h=10 m=38
